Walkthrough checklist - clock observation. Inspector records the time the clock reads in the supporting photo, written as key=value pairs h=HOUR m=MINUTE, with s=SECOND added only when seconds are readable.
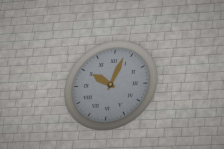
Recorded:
h=10 m=3
